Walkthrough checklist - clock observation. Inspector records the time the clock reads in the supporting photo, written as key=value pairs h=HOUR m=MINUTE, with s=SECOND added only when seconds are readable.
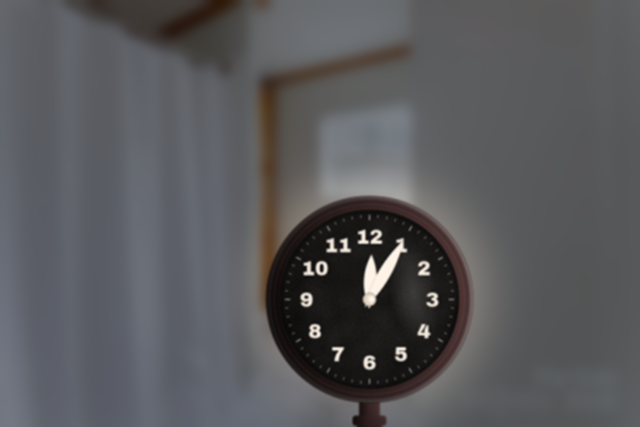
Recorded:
h=12 m=5
